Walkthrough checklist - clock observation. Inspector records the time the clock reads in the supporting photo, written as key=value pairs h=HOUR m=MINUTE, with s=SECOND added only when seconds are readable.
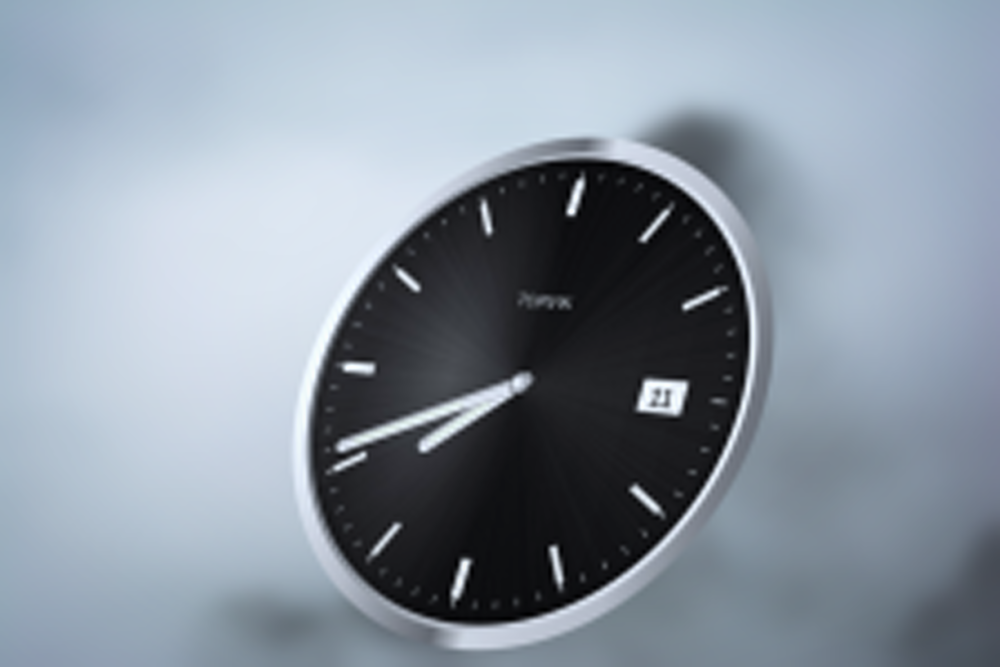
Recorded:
h=7 m=41
